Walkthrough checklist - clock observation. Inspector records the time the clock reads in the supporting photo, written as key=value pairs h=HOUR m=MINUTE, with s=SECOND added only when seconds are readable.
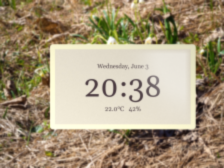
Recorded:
h=20 m=38
